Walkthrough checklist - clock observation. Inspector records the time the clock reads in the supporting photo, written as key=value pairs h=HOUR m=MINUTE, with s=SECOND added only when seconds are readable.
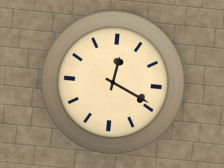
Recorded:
h=12 m=19
